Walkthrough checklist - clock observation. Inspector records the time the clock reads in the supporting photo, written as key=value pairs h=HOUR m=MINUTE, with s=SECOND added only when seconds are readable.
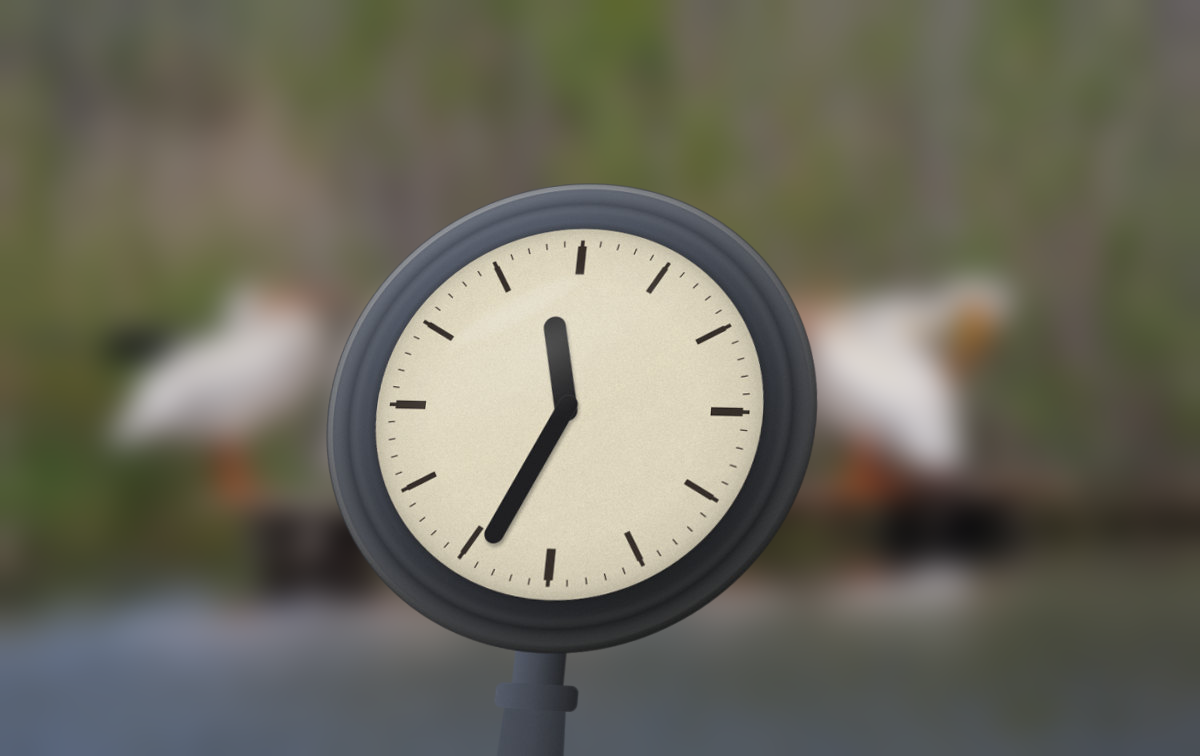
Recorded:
h=11 m=34
